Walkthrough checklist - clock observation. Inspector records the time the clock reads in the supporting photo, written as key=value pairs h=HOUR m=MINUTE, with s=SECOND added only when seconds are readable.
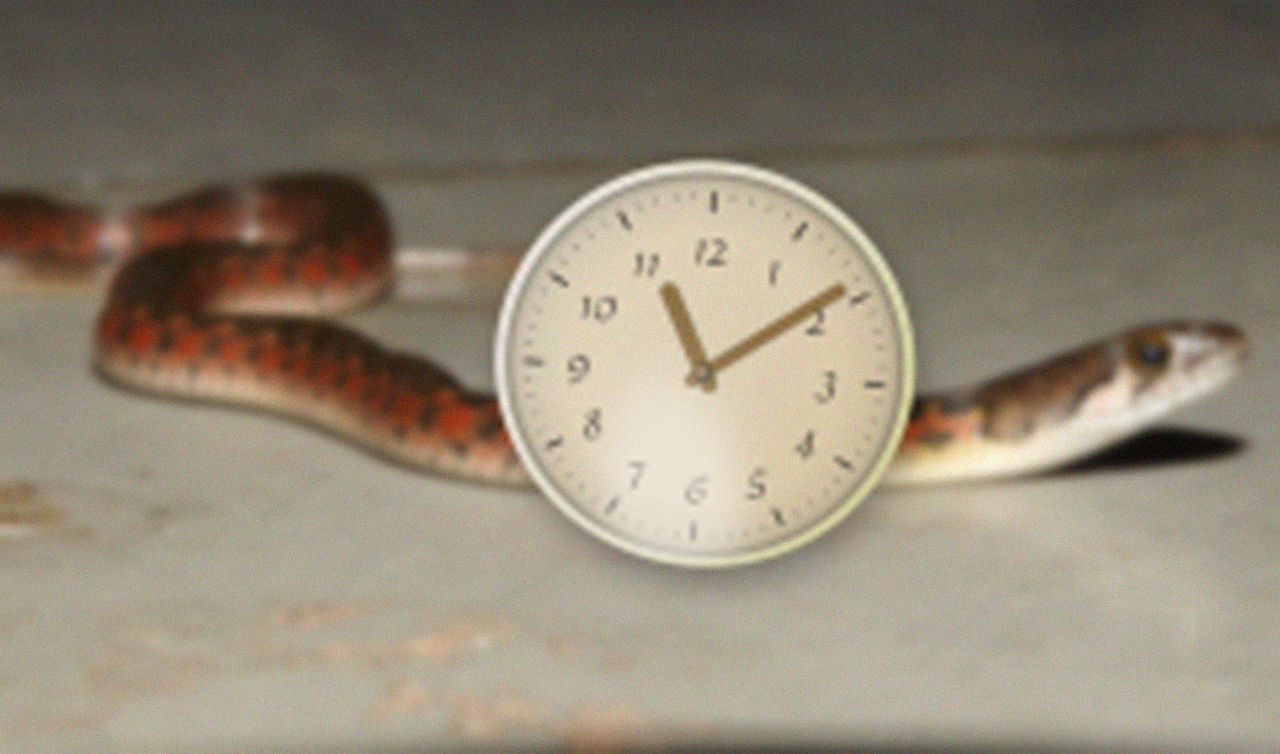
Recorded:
h=11 m=9
